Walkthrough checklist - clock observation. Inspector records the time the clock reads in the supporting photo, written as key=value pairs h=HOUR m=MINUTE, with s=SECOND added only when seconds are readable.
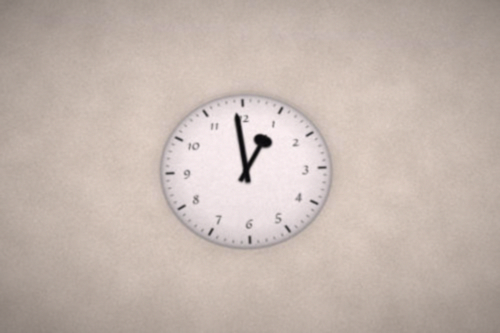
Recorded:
h=12 m=59
